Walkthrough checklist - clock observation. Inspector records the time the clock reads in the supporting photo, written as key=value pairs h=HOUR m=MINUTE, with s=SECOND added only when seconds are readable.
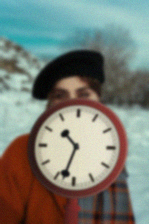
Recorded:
h=10 m=33
